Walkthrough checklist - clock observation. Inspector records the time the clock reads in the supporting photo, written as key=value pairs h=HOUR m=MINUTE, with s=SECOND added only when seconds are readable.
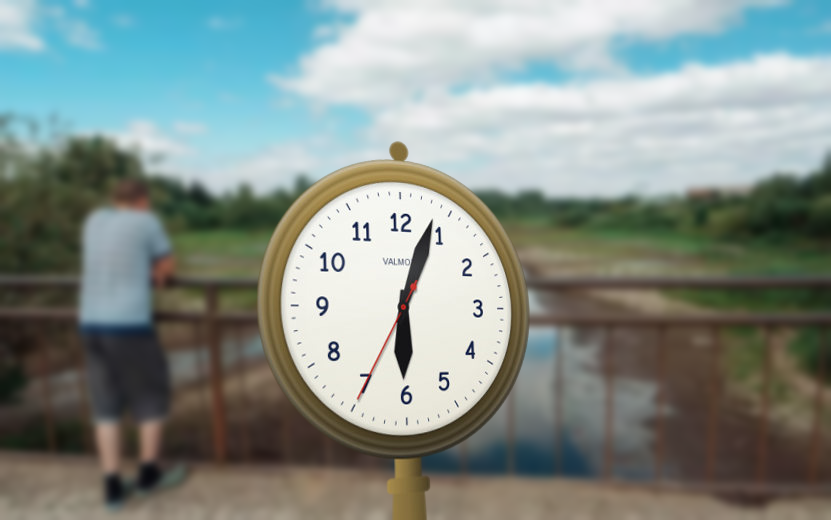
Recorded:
h=6 m=3 s=35
